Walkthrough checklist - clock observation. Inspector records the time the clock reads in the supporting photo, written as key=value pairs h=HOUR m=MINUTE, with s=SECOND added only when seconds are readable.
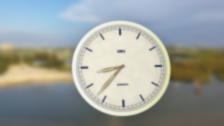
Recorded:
h=8 m=37
